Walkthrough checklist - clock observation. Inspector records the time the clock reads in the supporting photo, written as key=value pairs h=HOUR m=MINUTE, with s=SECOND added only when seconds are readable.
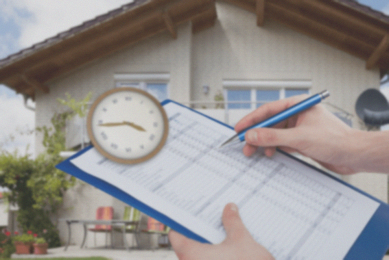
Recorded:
h=3 m=44
